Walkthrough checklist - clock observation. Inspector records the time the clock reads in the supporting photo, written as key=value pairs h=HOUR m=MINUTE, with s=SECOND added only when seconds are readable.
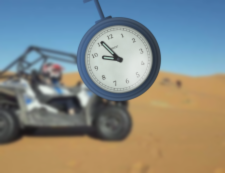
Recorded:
h=9 m=56
